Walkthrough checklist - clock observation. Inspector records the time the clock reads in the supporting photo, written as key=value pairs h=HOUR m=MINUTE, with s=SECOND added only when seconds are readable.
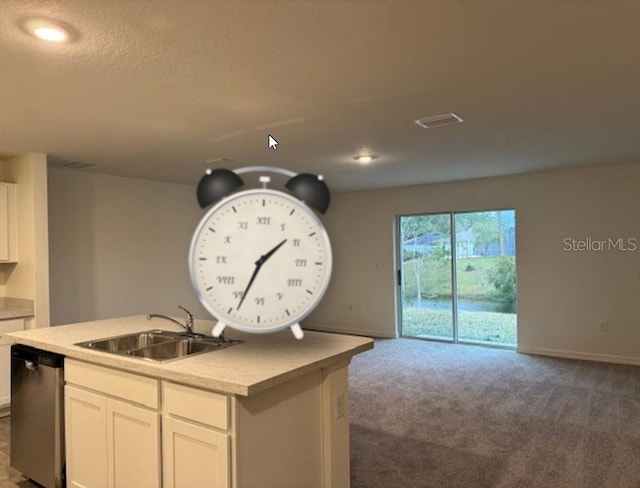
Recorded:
h=1 m=34
